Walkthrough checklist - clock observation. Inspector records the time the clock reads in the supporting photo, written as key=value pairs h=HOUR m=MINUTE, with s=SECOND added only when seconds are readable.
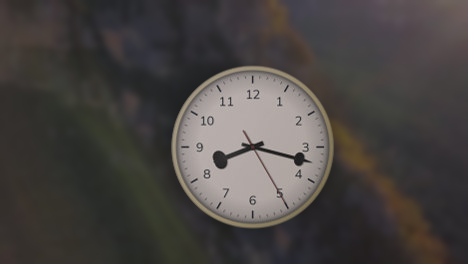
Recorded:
h=8 m=17 s=25
